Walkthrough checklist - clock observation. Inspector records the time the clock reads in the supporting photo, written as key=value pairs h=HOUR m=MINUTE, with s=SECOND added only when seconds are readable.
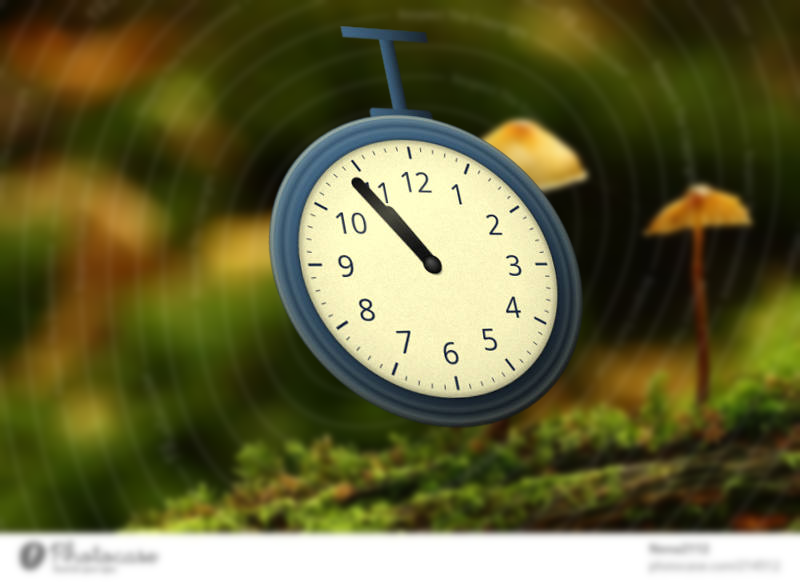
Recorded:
h=10 m=54
